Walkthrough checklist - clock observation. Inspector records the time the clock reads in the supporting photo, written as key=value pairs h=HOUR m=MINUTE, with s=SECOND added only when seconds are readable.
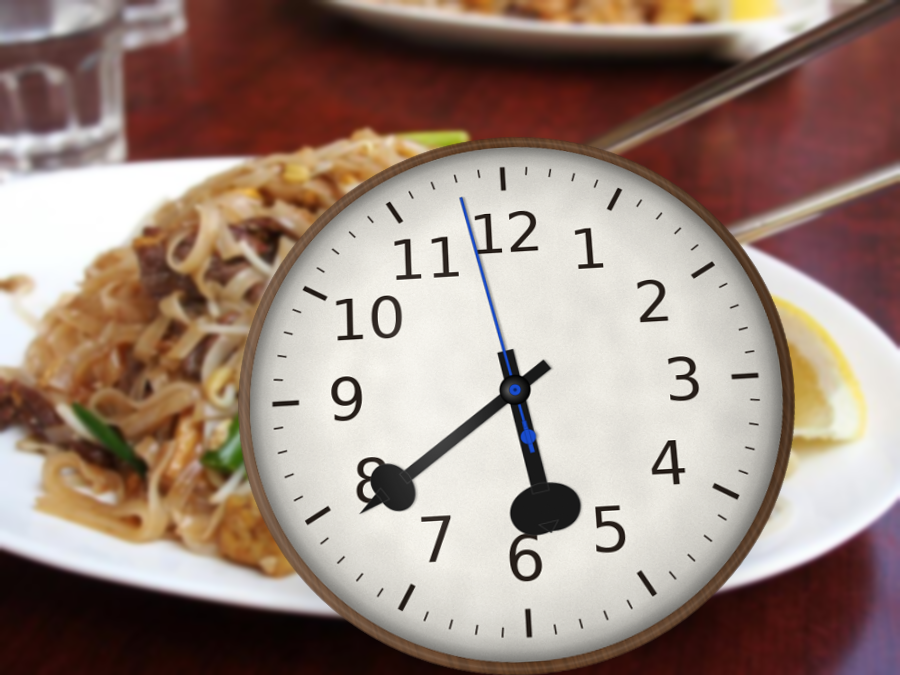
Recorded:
h=5 m=38 s=58
